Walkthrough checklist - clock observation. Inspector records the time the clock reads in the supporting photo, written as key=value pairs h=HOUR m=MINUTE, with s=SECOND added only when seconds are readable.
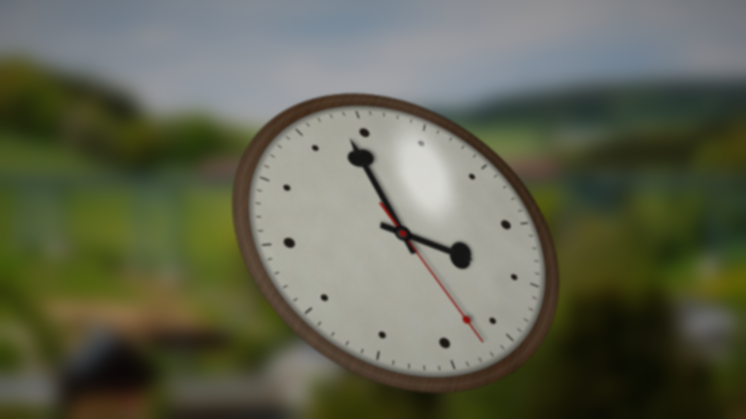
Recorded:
h=3 m=58 s=27
